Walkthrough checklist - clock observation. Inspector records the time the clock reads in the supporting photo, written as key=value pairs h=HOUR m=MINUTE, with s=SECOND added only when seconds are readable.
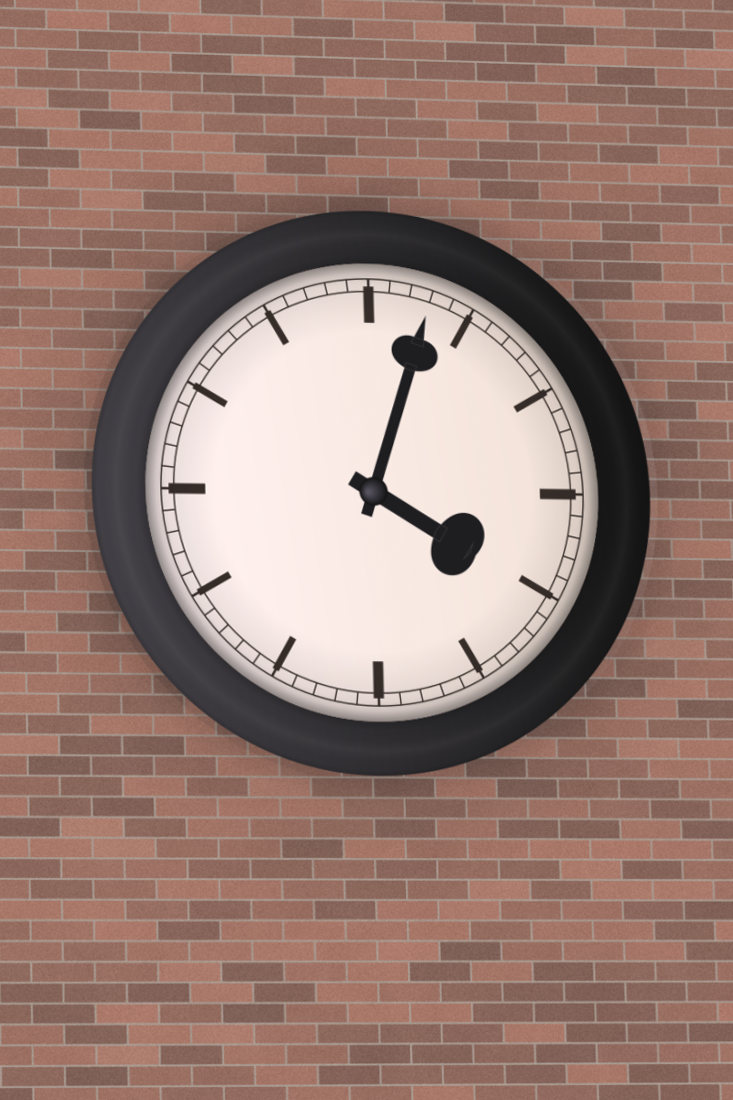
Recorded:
h=4 m=3
